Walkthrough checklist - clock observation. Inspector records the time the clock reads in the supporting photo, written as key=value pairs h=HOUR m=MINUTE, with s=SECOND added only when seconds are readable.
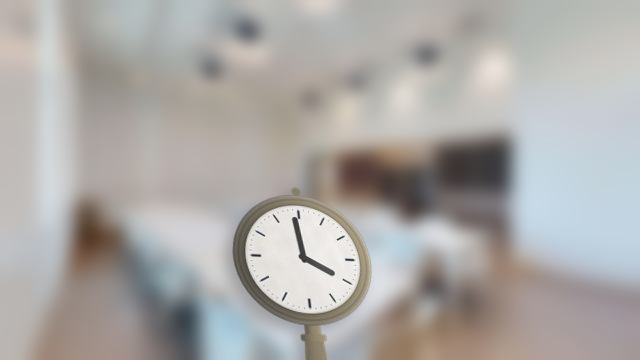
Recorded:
h=3 m=59
